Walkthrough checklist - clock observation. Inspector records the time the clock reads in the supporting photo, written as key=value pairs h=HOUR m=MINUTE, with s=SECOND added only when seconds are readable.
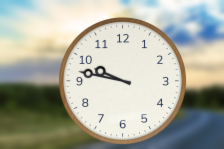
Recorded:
h=9 m=47
